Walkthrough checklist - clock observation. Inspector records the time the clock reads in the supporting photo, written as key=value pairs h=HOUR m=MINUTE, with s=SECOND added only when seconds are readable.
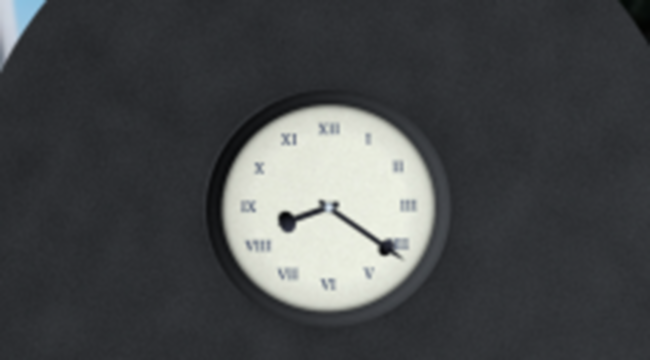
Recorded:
h=8 m=21
